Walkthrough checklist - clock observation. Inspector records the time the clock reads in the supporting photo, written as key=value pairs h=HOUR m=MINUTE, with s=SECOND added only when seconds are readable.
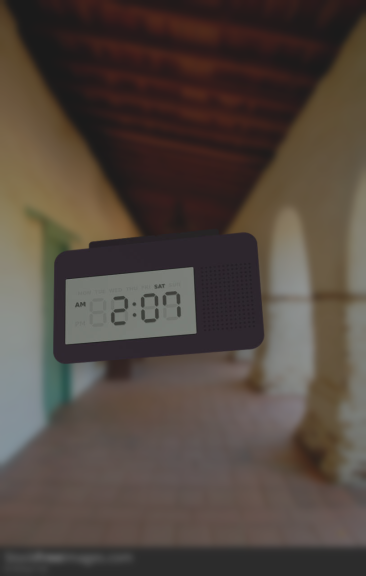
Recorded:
h=2 m=7
